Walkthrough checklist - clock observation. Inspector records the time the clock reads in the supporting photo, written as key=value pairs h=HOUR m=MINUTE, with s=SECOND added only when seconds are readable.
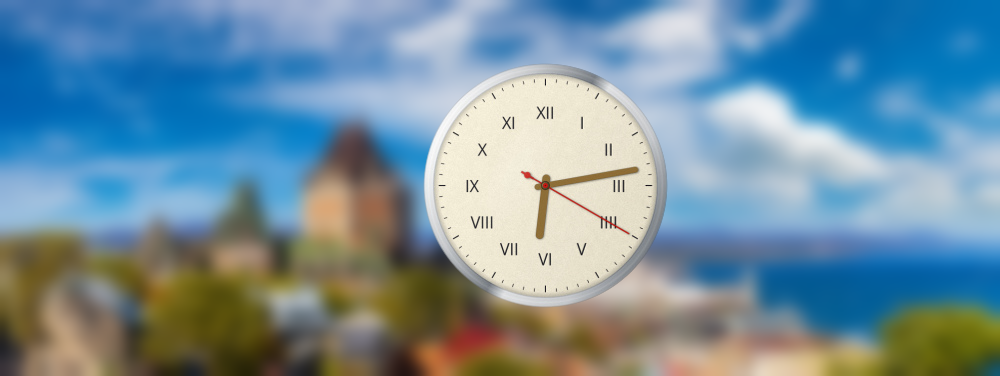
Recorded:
h=6 m=13 s=20
